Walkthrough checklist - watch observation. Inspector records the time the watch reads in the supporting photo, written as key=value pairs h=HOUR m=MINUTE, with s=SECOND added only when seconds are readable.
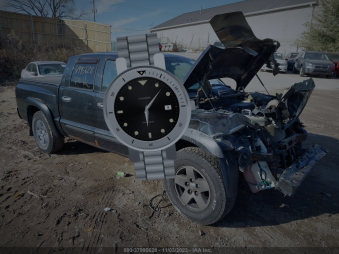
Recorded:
h=6 m=7
